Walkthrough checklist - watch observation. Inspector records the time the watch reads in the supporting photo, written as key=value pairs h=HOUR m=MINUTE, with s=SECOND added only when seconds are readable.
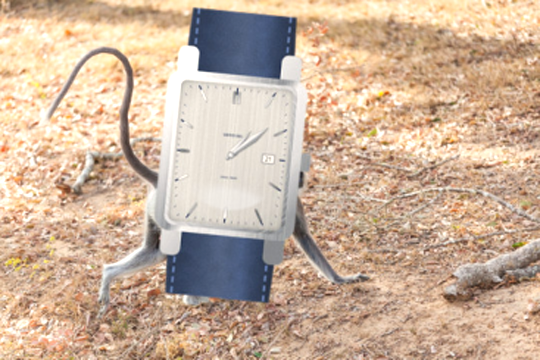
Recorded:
h=1 m=8
